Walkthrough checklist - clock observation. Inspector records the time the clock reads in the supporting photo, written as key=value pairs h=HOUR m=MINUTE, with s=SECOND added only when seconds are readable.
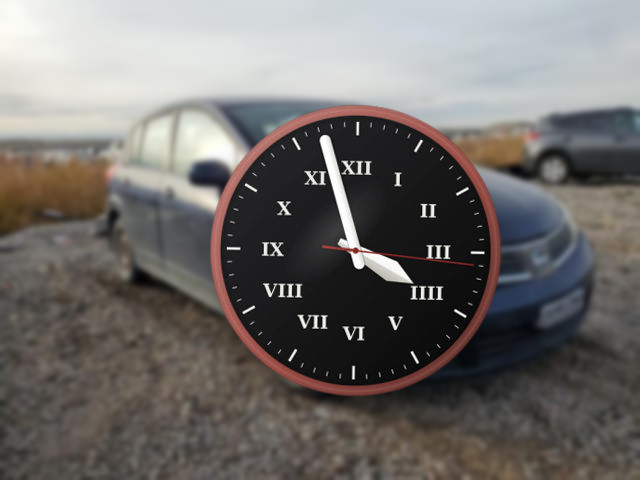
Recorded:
h=3 m=57 s=16
